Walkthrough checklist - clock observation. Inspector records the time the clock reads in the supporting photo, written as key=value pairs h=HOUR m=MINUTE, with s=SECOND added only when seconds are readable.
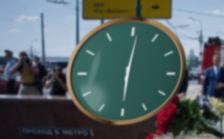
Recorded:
h=6 m=1
